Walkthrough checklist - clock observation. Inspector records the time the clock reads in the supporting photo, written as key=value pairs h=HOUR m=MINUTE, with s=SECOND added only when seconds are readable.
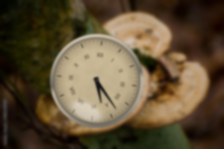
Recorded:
h=5 m=23
